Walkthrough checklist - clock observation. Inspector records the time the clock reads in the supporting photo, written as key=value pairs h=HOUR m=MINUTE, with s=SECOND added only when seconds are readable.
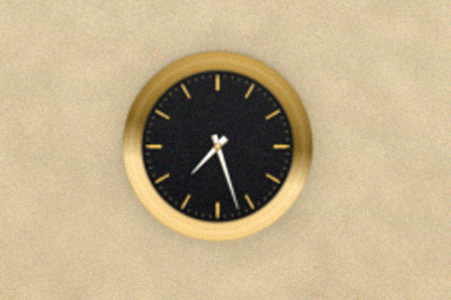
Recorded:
h=7 m=27
